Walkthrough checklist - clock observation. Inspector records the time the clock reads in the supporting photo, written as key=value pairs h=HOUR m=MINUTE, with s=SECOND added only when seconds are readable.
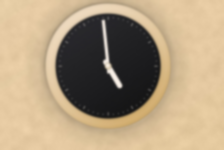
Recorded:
h=4 m=59
